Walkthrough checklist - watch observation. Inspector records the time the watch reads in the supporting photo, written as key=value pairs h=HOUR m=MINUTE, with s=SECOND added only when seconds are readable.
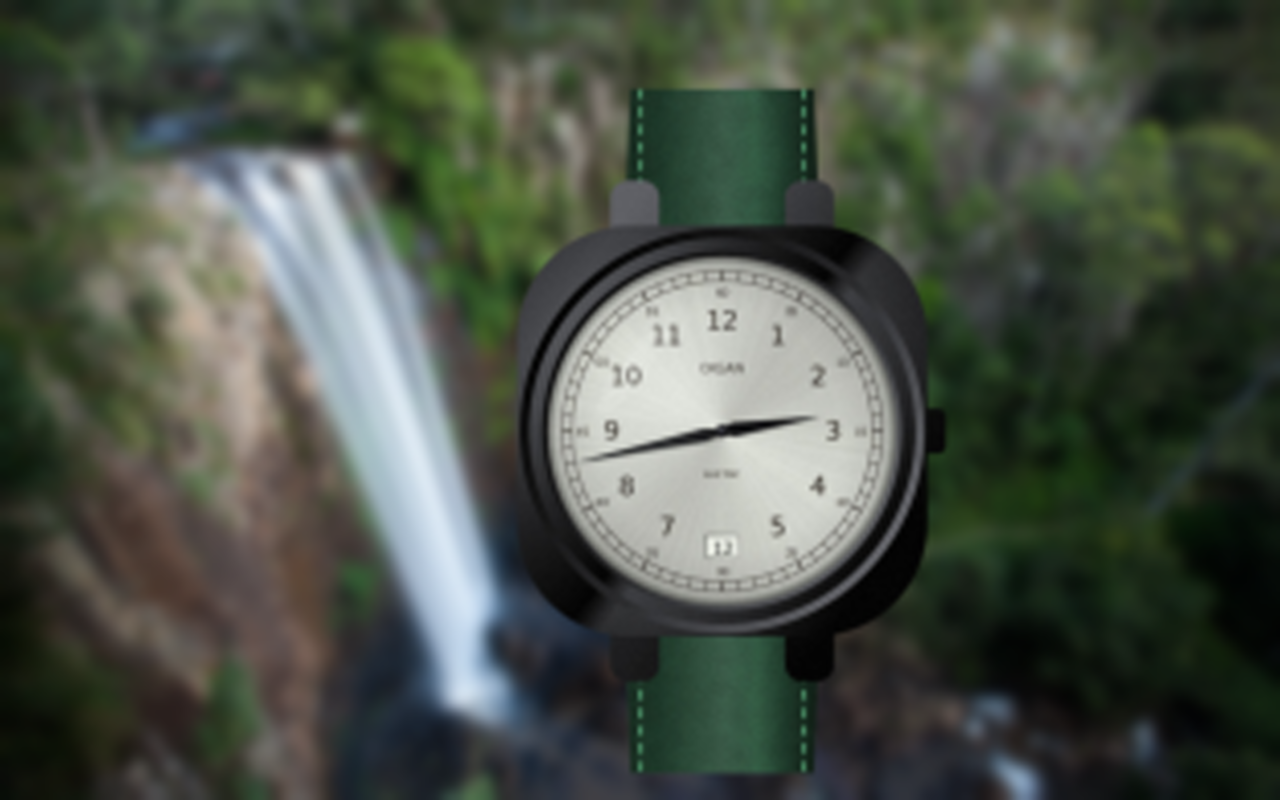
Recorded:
h=2 m=43
